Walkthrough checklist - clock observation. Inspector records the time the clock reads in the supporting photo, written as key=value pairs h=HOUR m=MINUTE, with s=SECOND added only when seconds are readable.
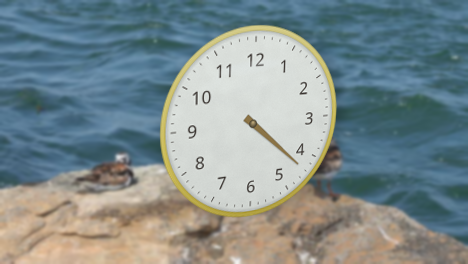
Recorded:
h=4 m=22
